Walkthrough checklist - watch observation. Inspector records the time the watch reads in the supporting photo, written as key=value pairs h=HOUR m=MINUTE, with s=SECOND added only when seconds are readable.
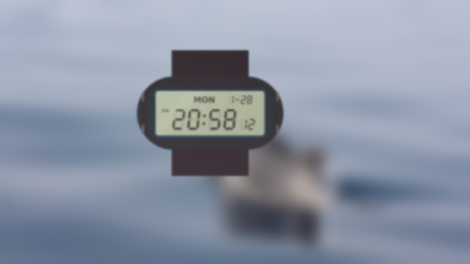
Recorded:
h=20 m=58 s=12
